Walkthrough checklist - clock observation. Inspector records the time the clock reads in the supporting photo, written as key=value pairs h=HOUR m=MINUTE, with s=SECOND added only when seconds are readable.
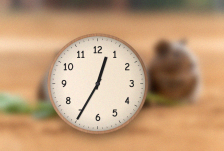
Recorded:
h=12 m=35
